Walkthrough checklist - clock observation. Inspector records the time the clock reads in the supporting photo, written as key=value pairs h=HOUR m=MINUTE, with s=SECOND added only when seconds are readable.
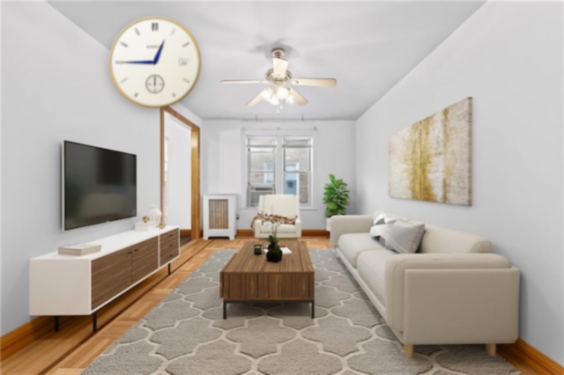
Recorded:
h=12 m=45
